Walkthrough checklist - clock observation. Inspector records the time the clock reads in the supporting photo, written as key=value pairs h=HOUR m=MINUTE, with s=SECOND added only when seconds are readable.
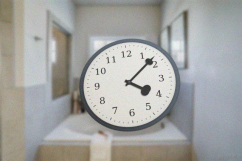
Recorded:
h=4 m=8
